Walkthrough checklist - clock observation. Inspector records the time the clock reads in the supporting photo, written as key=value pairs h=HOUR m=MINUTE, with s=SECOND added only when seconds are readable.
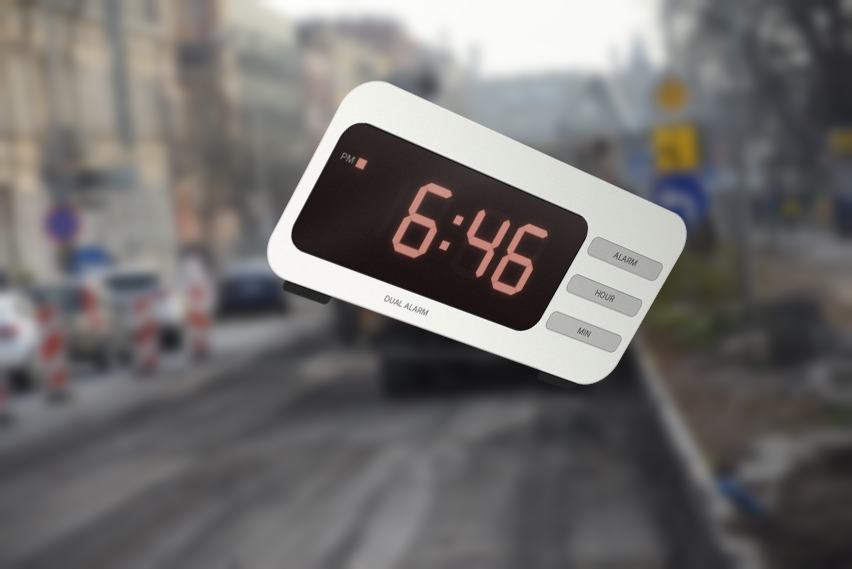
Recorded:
h=6 m=46
